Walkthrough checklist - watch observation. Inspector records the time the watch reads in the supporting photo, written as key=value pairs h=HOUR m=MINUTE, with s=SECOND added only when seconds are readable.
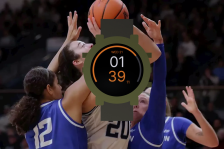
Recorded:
h=1 m=39
